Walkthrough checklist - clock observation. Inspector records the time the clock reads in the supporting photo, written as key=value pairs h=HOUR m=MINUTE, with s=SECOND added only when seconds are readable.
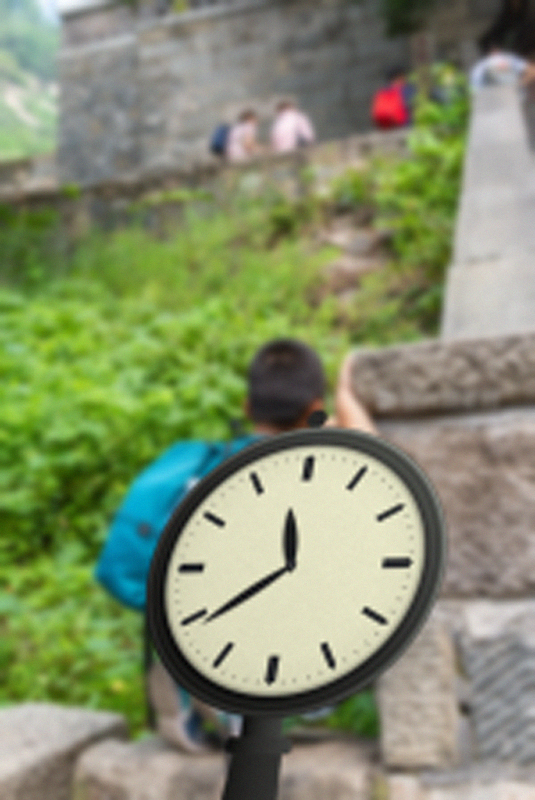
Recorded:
h=11 m=39
